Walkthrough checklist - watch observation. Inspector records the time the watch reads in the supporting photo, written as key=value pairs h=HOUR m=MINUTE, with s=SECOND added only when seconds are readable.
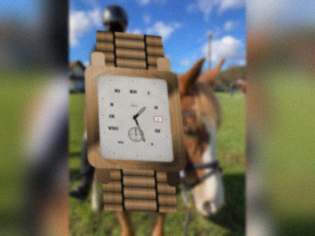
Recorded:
h=1 m=27
